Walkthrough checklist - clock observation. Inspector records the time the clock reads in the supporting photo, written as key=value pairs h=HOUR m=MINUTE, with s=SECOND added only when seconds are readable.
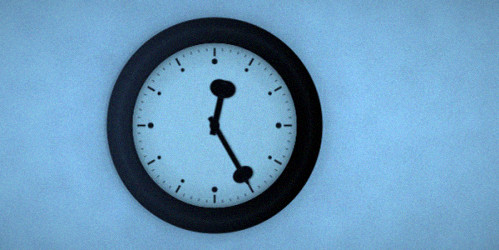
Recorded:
h=12 m=25
